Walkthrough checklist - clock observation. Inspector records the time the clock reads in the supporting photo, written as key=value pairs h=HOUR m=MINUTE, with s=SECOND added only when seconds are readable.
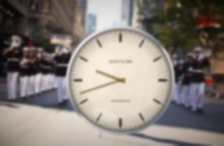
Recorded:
h=9 m=42
